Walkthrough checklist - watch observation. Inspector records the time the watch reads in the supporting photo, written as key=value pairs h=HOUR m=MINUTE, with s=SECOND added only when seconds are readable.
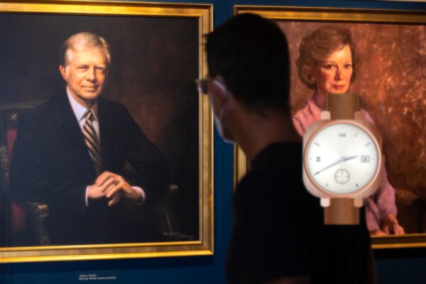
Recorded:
h=2 m=40
